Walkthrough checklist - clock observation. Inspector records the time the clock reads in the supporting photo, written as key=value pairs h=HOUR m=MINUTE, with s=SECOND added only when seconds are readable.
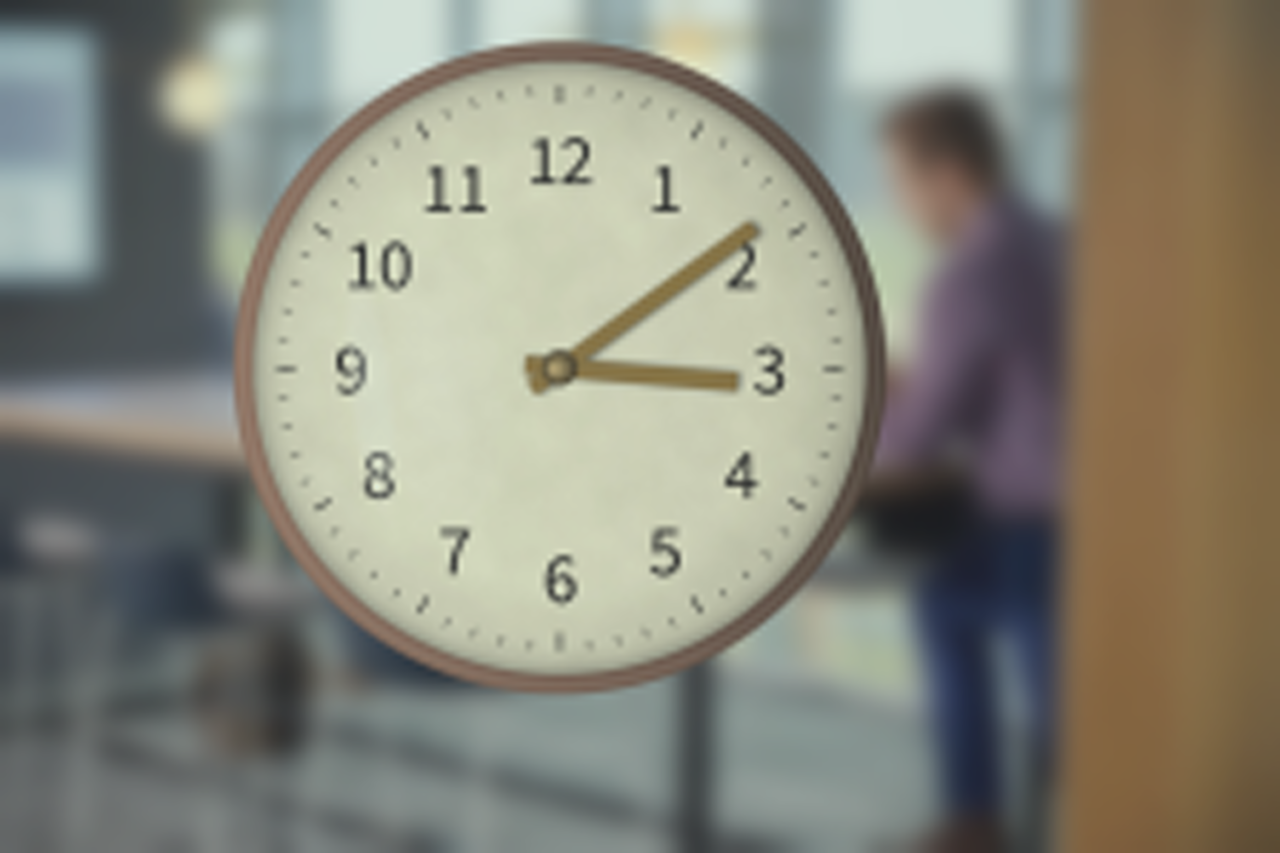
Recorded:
h=3 m=9
